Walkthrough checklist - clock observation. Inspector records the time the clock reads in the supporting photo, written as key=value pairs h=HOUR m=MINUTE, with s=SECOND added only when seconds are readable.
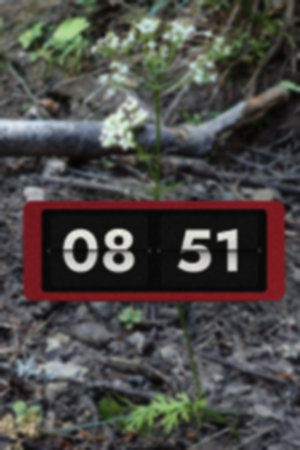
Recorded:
h=8 m=51
